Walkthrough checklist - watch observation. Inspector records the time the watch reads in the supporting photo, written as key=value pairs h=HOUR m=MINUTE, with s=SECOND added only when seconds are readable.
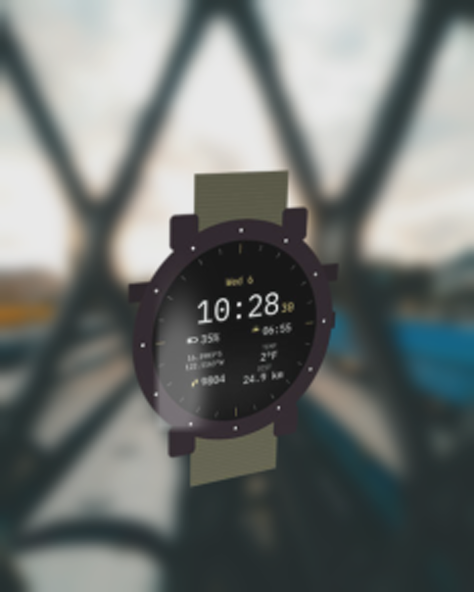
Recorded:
h=10 m=28
